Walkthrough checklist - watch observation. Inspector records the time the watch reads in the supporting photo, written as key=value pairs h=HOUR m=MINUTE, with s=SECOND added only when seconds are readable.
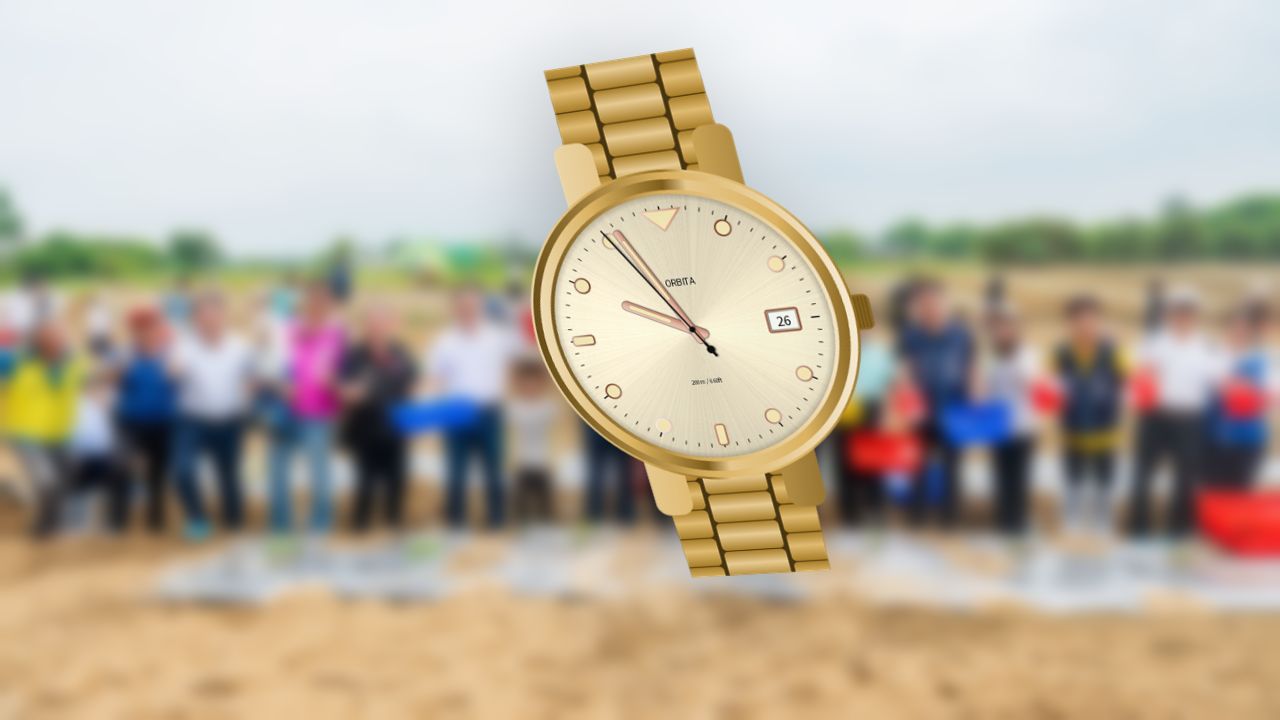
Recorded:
h=9 m=55 s=55
